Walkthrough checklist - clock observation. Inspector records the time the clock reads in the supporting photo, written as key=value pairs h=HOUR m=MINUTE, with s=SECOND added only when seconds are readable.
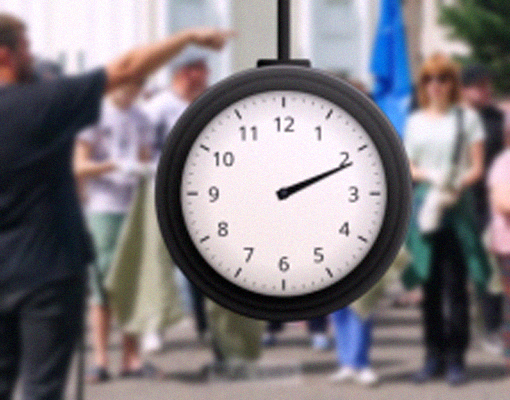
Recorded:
h=2 m=11
